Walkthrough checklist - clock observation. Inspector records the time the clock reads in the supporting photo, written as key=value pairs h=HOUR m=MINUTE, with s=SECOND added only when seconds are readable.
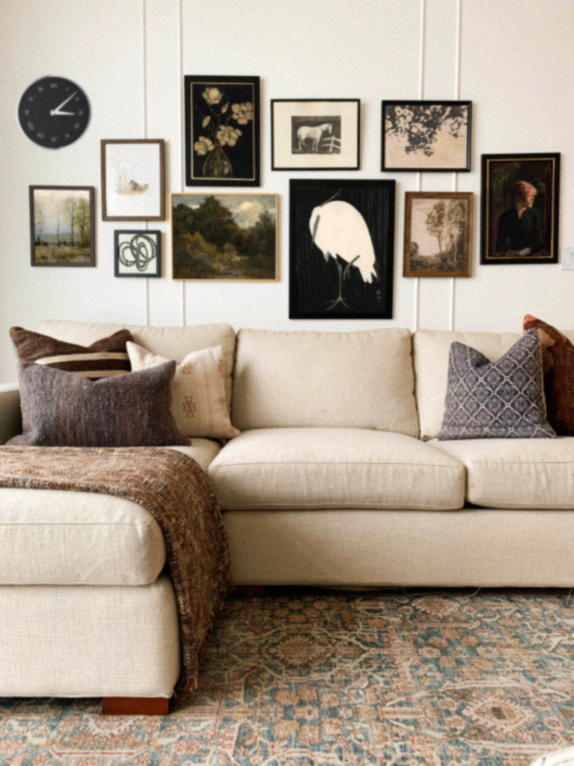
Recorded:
h=3 m=8
